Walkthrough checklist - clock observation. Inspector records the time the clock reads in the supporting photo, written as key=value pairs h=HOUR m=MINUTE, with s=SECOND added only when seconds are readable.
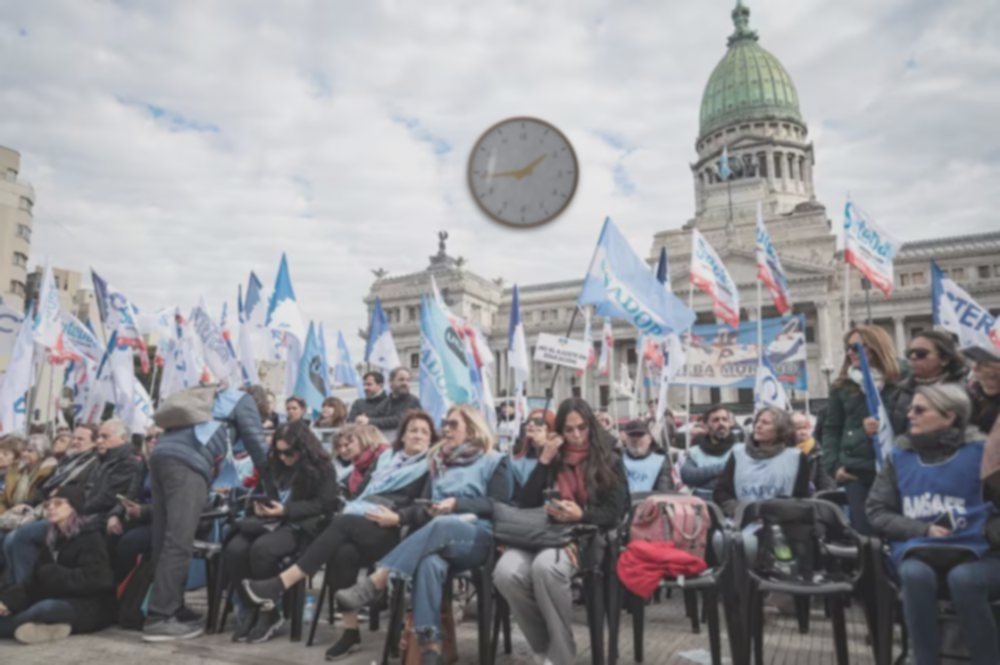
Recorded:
h=1 m=44
